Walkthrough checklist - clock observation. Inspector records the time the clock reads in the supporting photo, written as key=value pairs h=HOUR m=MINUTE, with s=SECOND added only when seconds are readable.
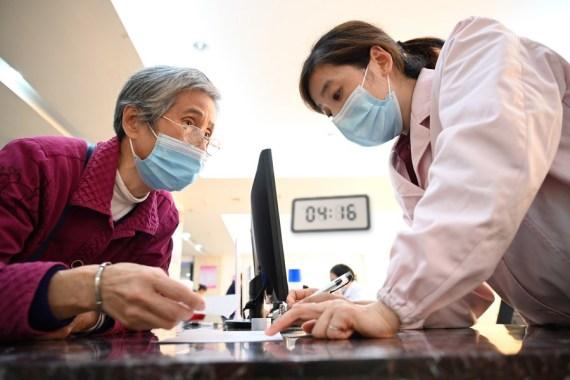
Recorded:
h=4 m=16
